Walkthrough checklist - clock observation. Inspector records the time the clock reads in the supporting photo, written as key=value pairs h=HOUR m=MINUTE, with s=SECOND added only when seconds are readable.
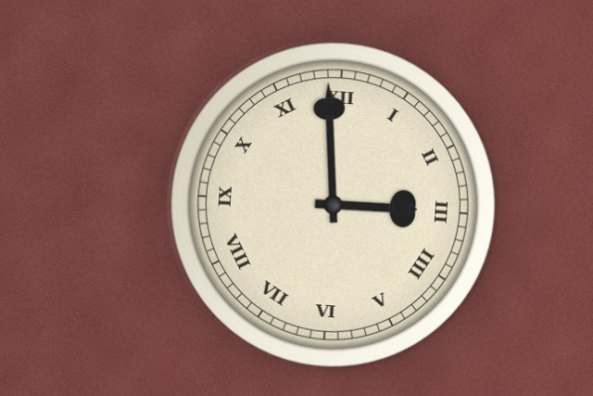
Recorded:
h=2 m=59
